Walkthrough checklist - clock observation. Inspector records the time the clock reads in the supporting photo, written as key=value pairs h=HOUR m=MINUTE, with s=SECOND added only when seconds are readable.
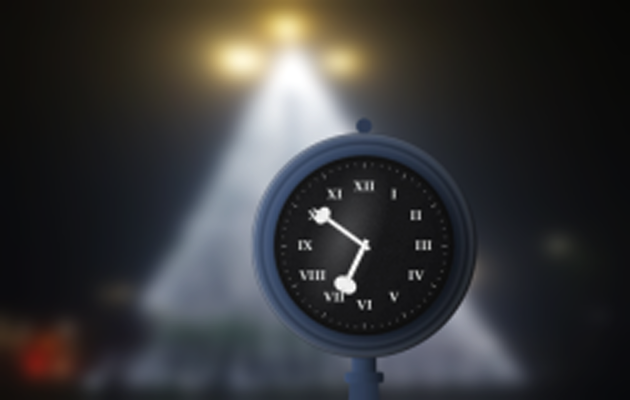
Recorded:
h=6 m=51
